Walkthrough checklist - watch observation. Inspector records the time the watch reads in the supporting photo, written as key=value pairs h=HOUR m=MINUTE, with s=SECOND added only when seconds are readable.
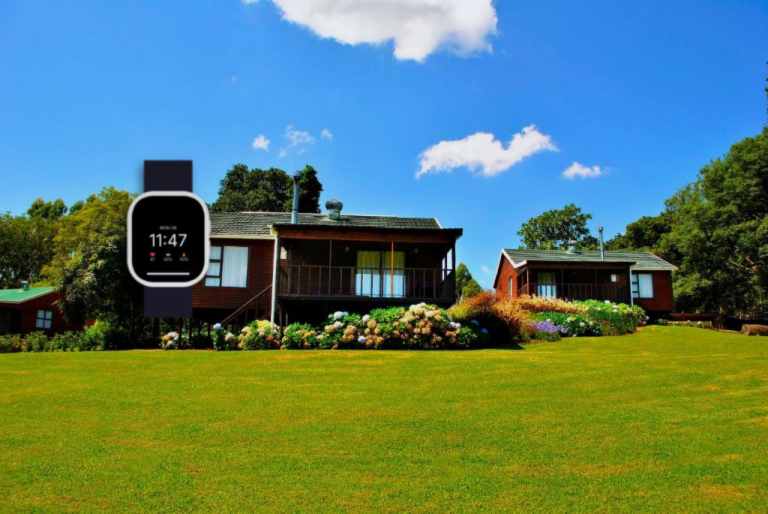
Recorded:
h=11 m=47
